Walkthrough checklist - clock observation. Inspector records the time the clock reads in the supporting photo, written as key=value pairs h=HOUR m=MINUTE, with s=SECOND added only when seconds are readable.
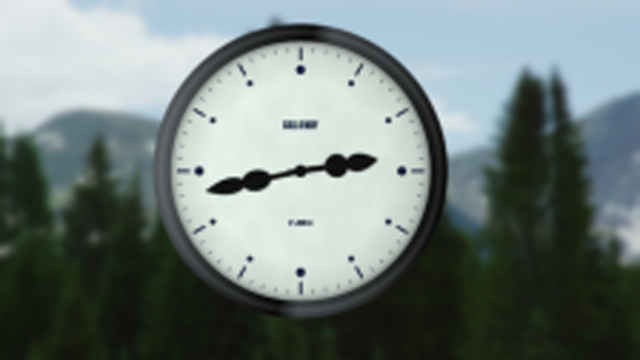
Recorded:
h=2 m=43
